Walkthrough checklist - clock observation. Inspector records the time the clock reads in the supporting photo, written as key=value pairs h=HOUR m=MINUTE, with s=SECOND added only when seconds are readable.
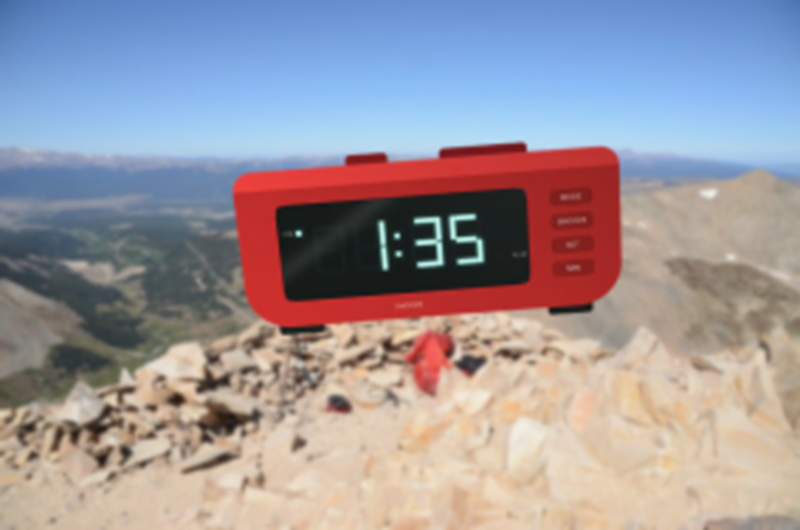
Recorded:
h=1 m=35
